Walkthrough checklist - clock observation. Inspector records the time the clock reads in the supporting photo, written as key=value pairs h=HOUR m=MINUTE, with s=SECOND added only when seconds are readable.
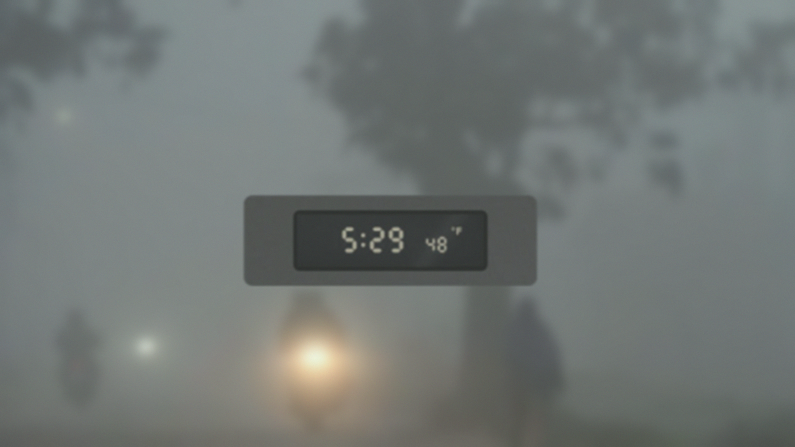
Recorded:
h=5 m=29
